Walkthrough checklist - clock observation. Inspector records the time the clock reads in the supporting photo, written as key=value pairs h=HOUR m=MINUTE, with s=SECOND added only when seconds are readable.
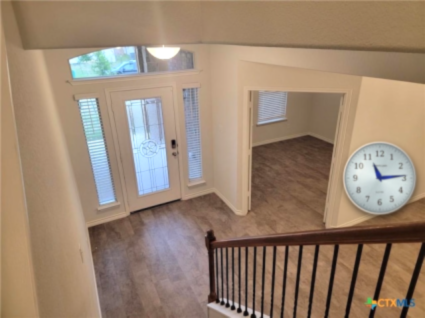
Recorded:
h=11 m=14
